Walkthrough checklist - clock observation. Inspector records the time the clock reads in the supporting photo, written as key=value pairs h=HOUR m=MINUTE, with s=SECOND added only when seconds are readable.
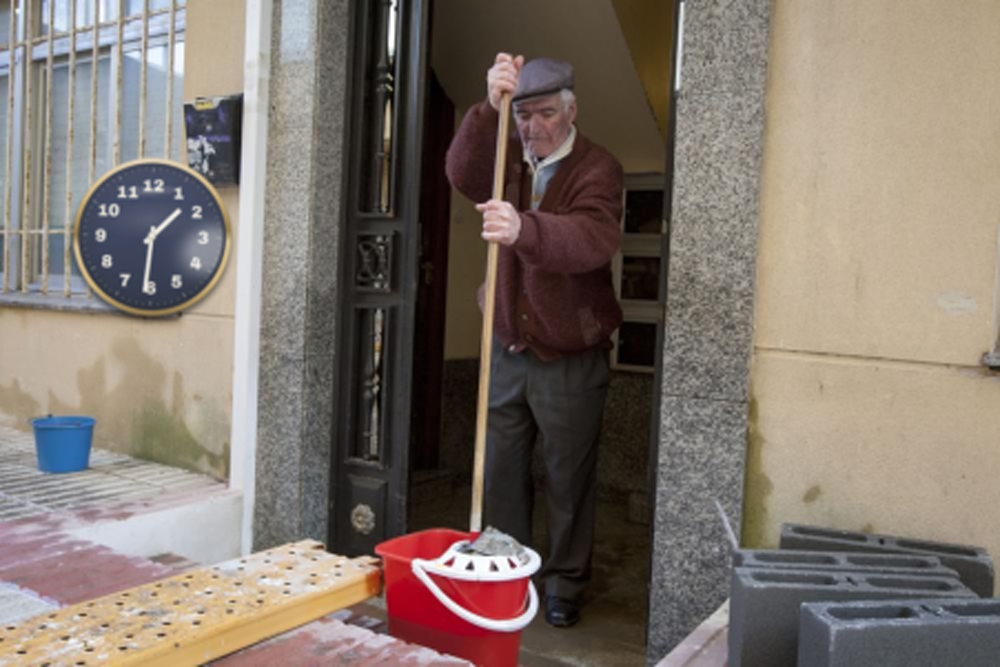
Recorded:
h=1 m=31
